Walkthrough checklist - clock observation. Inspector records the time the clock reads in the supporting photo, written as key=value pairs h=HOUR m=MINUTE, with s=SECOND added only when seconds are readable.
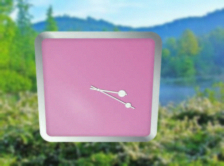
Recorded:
h=3 m=20
